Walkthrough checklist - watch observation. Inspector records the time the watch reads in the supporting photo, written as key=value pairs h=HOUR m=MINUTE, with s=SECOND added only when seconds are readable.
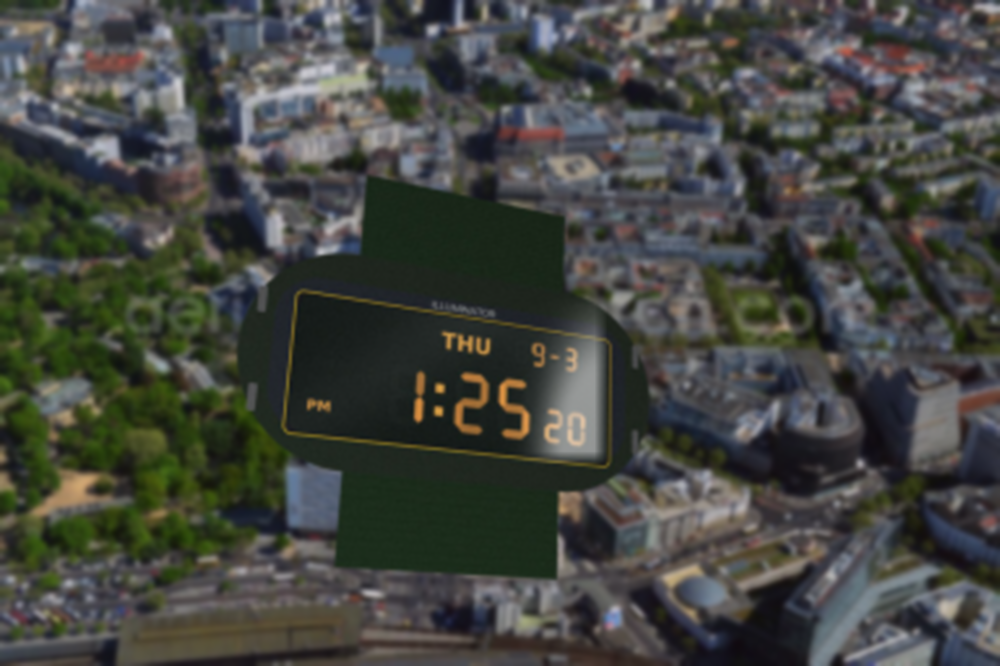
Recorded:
h=1 m=25 s=20
